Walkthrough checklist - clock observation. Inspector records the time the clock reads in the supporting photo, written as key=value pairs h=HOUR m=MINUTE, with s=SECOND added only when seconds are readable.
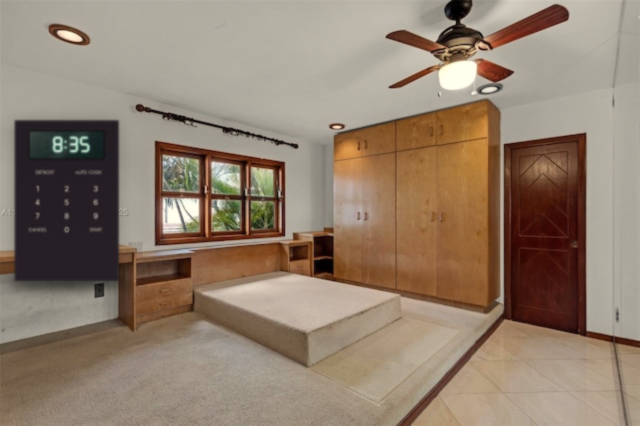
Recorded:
h=8 m=35
